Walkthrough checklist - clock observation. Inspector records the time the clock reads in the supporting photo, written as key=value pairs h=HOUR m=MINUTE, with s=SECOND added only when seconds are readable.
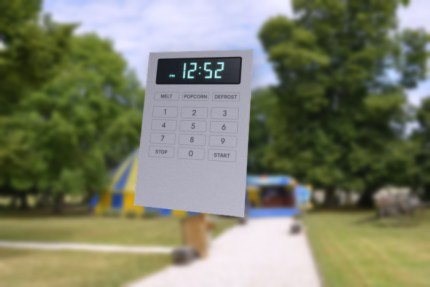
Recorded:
h=12 m=52
